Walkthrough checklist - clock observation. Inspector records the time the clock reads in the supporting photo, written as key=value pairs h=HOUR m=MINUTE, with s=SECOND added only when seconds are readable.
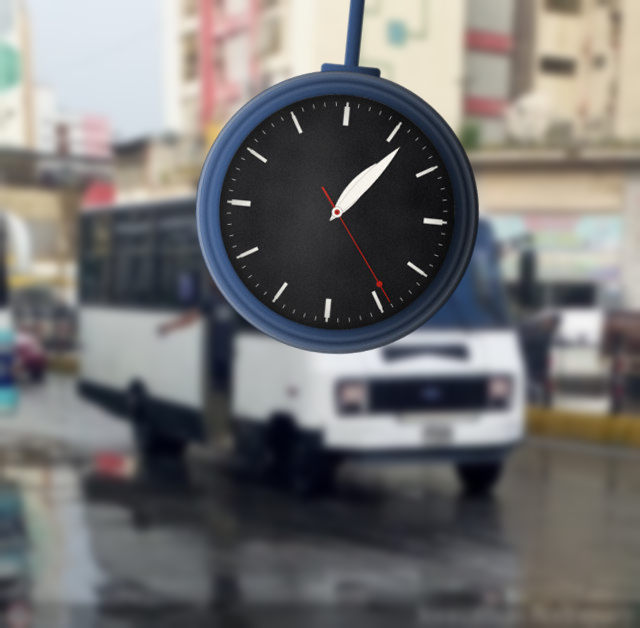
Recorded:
h=1 m=6 s=24
